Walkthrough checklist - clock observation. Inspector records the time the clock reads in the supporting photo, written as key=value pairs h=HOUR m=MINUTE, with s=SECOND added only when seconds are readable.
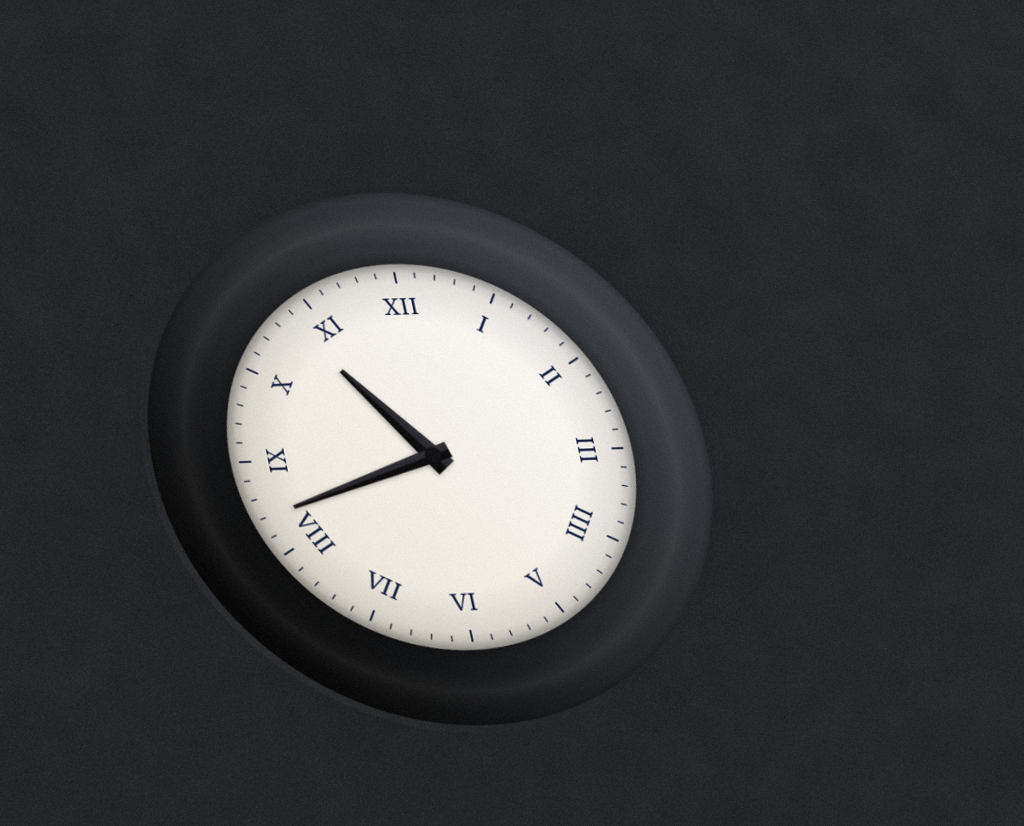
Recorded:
h=10 m=42
